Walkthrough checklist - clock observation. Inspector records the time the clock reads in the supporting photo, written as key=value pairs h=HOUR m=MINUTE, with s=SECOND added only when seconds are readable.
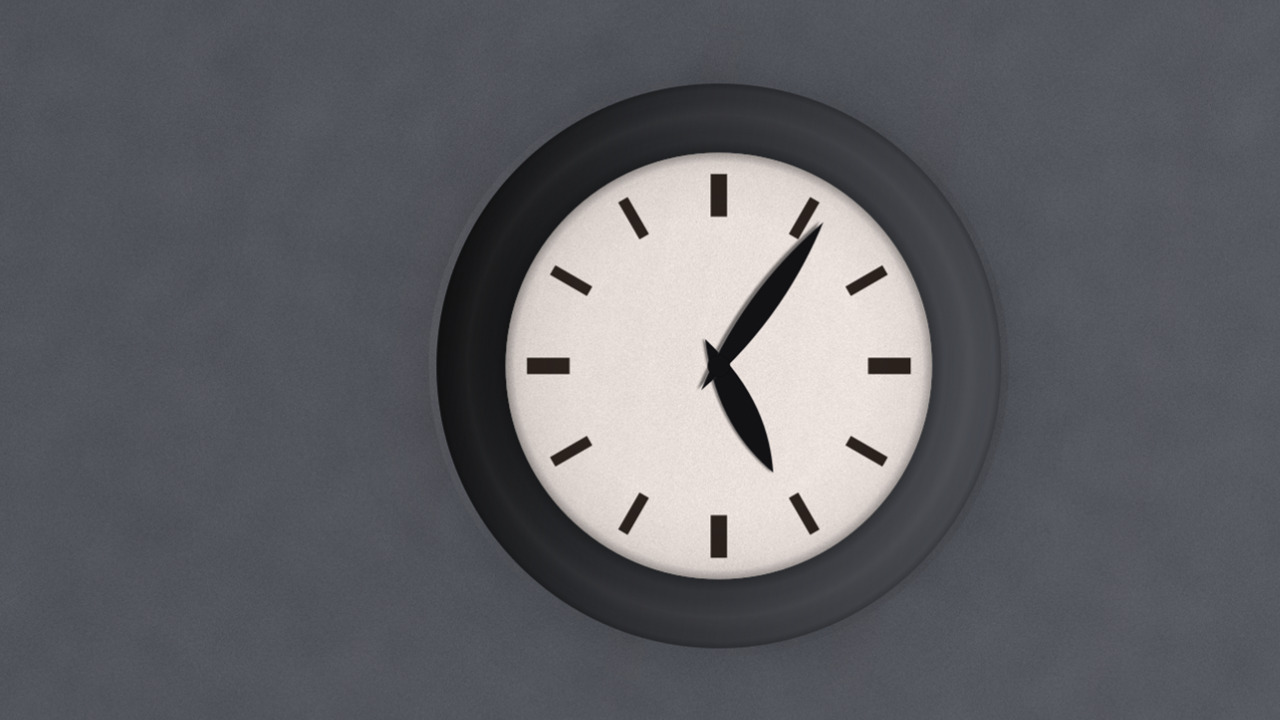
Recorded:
h=5 m=6
